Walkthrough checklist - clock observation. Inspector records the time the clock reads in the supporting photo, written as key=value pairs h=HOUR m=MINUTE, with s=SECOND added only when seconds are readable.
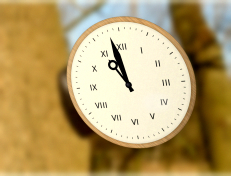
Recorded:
h=10 m=58
